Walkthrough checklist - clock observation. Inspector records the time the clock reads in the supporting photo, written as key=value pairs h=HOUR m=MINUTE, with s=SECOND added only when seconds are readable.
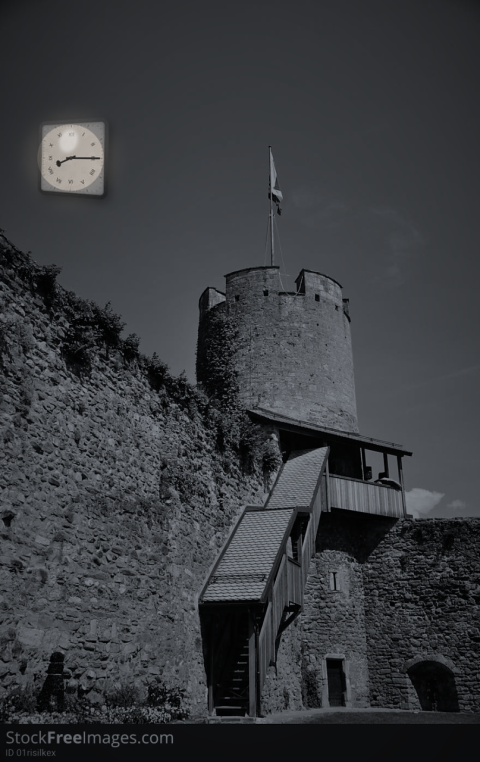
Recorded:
h=8 m=15
